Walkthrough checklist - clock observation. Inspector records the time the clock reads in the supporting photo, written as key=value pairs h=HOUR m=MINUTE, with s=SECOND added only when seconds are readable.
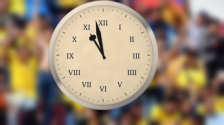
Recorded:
h=10 m=58
